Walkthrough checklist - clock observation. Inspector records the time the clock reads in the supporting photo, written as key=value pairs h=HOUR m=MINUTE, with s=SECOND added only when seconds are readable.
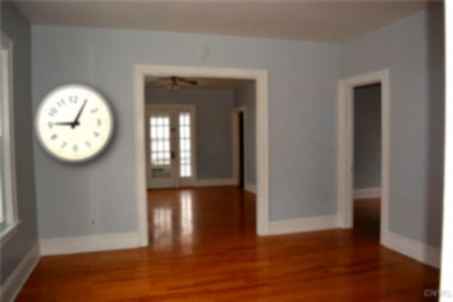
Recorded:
h=9 m=5
